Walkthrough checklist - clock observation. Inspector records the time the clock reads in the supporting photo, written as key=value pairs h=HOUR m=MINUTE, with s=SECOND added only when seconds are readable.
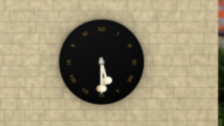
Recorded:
h=5 m=30
